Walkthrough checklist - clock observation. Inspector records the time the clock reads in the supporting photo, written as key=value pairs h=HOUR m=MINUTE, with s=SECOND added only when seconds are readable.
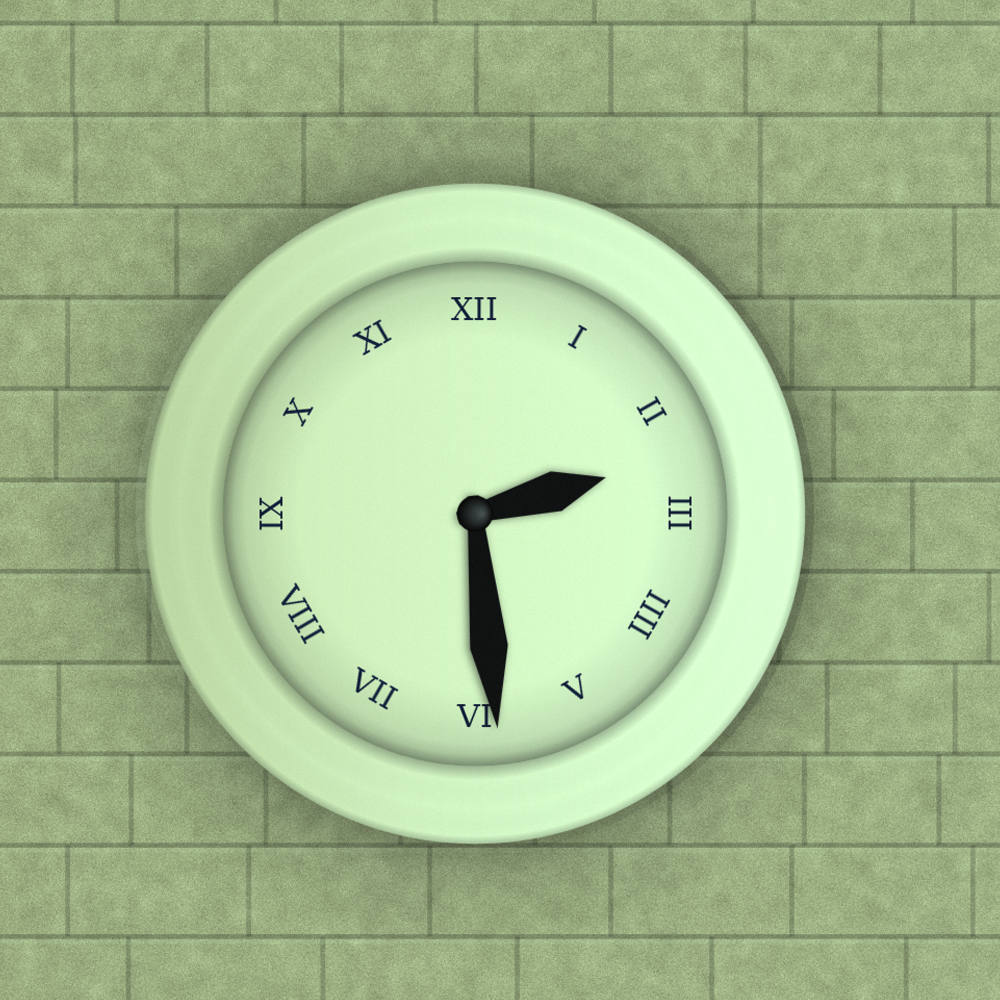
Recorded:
h=2 m=29
